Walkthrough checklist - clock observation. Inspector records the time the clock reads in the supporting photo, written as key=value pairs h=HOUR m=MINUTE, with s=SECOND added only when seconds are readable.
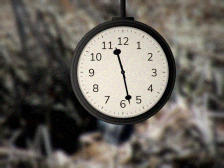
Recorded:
h=11 m=28
